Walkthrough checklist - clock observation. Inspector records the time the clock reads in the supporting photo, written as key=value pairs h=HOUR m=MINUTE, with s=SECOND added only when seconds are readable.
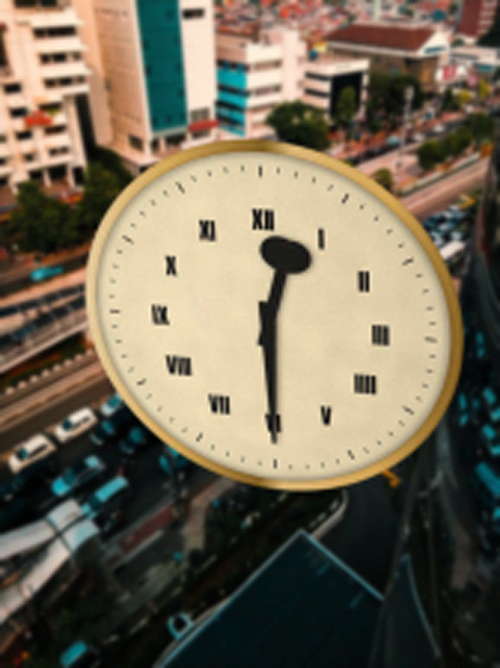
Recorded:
h=12 m=30
